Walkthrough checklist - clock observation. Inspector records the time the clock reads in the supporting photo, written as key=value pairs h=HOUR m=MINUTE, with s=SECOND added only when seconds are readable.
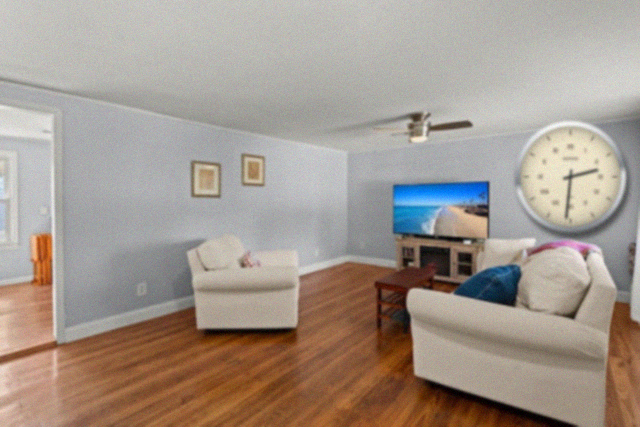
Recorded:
h=2 m=31
